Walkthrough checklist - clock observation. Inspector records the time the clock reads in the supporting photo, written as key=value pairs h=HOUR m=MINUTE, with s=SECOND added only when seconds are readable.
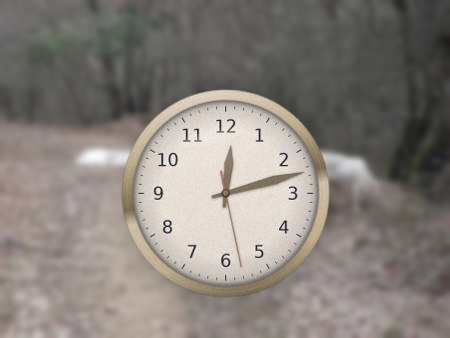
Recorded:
h=12 m=12 s=28
